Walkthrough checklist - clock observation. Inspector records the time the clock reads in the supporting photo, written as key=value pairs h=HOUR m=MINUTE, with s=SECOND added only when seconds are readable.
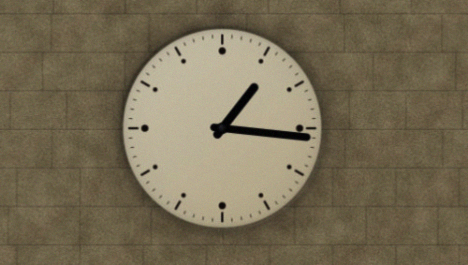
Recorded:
h=1 m=16
